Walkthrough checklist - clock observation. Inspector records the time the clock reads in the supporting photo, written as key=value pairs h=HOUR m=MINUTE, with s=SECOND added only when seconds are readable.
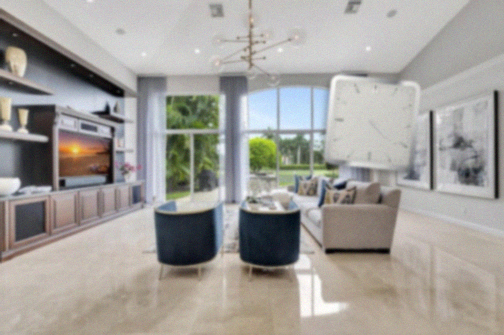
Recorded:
h=4 m=21
